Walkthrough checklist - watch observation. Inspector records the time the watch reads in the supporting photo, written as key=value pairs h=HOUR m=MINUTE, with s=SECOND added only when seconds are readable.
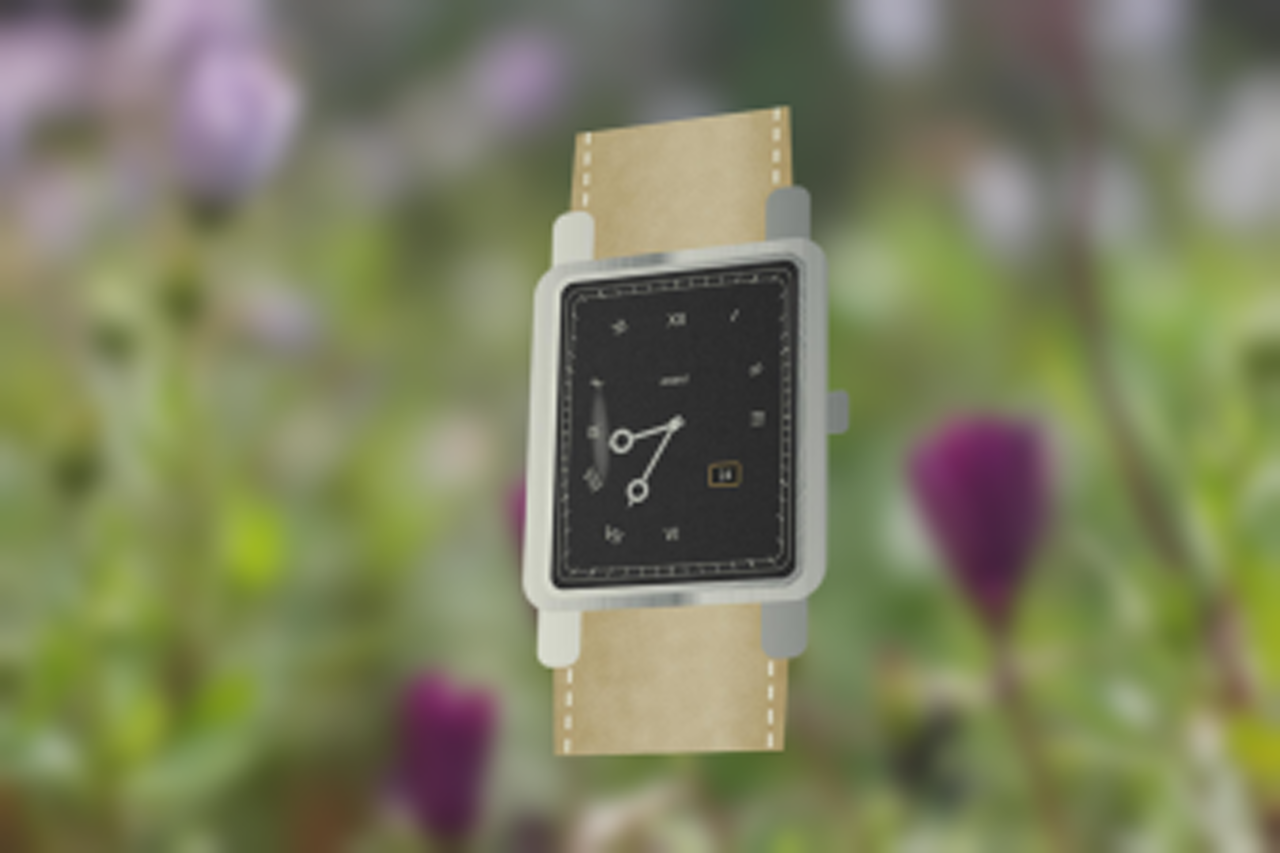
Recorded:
h=8 m=35
